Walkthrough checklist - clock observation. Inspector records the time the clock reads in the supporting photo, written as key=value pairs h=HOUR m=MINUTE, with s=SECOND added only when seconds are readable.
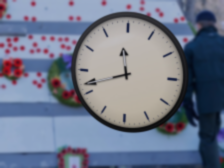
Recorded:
h=11 m=42
